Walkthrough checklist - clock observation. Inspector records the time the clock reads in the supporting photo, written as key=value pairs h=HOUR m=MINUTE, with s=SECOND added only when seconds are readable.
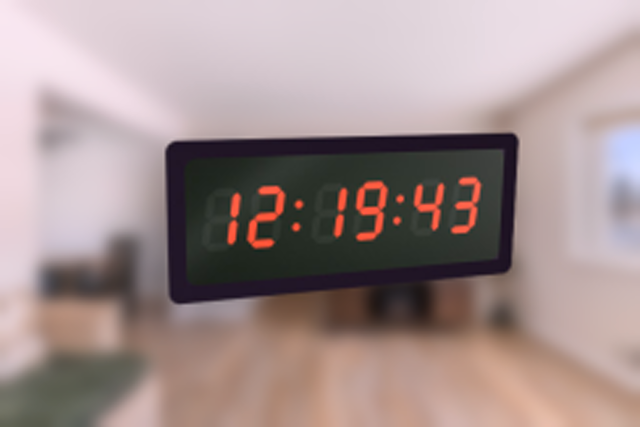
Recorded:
h=12 m=19 s=43
